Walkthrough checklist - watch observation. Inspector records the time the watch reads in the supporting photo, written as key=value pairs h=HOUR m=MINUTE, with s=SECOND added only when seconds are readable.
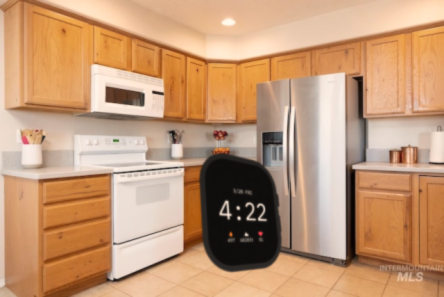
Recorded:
h=4 m=22
